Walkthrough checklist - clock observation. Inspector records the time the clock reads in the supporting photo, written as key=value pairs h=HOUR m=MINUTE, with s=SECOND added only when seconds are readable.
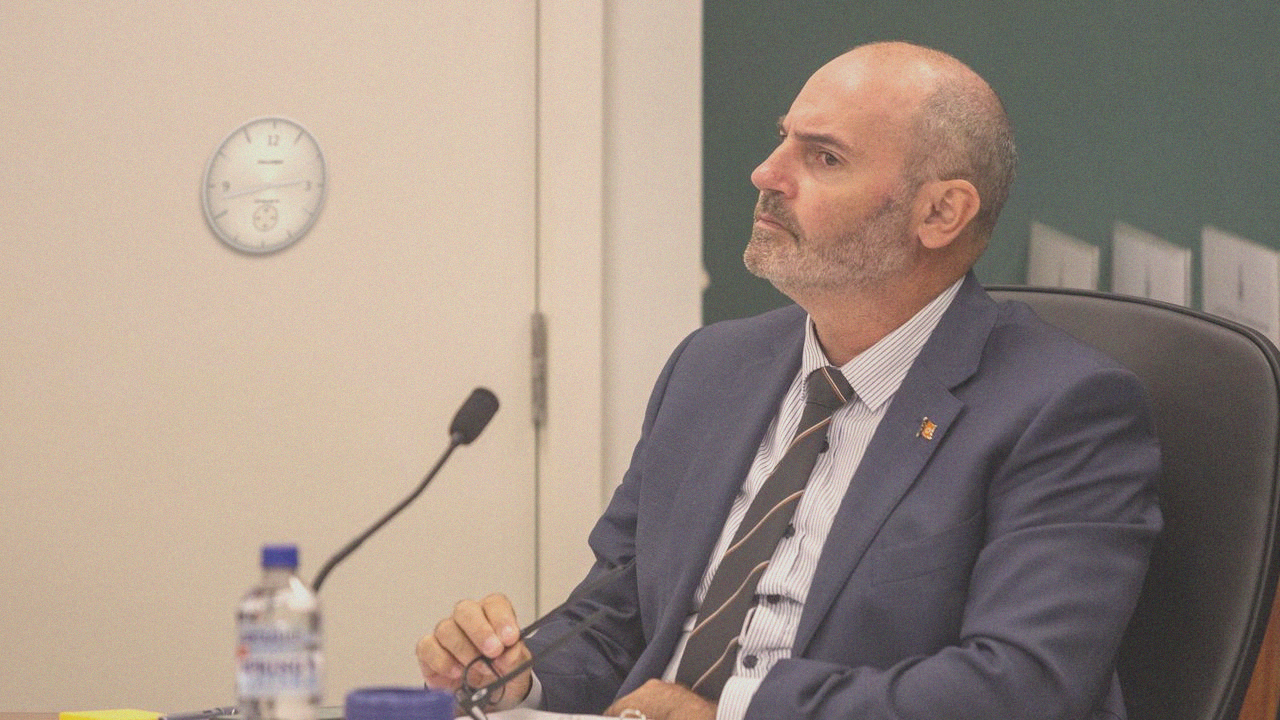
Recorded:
h=2 m=43
